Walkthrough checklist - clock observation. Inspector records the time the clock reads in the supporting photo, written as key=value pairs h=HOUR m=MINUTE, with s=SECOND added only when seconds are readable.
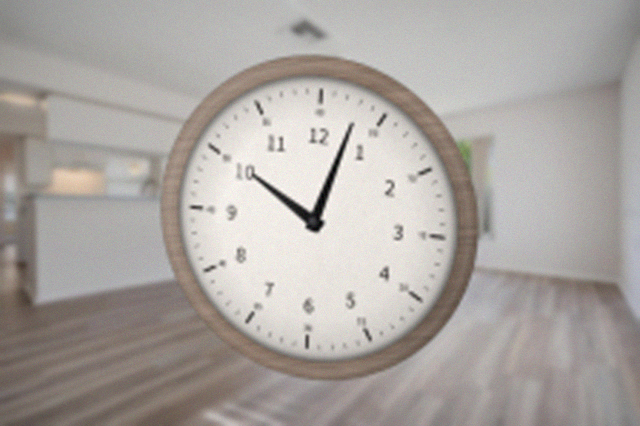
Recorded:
h=10 m=3
